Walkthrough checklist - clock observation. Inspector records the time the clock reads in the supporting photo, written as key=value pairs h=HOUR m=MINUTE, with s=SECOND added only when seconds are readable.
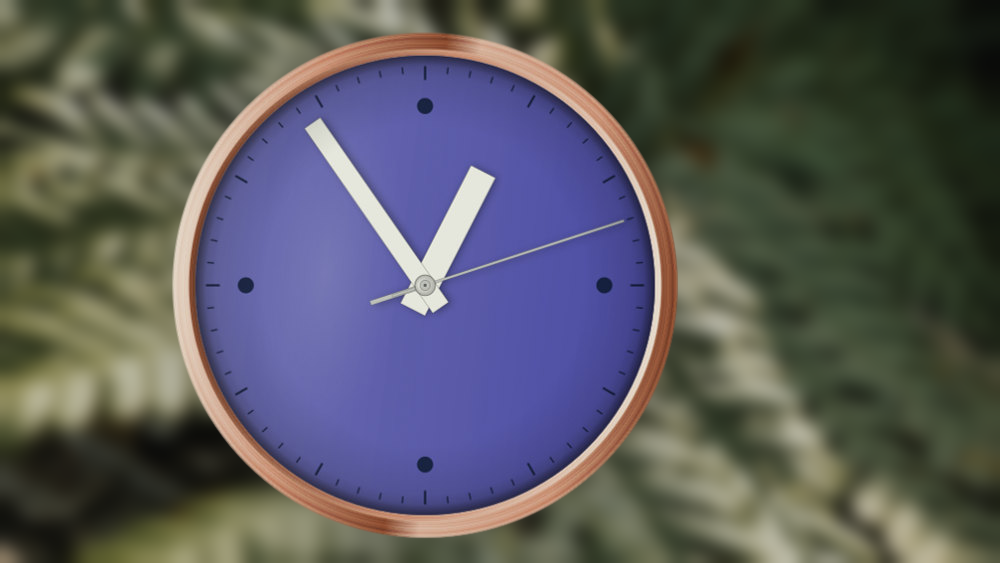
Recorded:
h=12 m=54 s=12
